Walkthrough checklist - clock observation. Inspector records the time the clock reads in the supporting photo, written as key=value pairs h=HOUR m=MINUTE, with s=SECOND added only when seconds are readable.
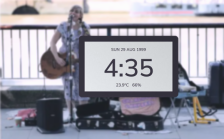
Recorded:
h=4 m=35
